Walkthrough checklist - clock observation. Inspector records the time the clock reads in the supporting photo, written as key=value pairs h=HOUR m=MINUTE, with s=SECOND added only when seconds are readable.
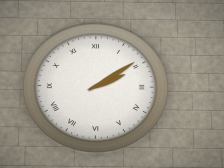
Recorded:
h=2 m=9
